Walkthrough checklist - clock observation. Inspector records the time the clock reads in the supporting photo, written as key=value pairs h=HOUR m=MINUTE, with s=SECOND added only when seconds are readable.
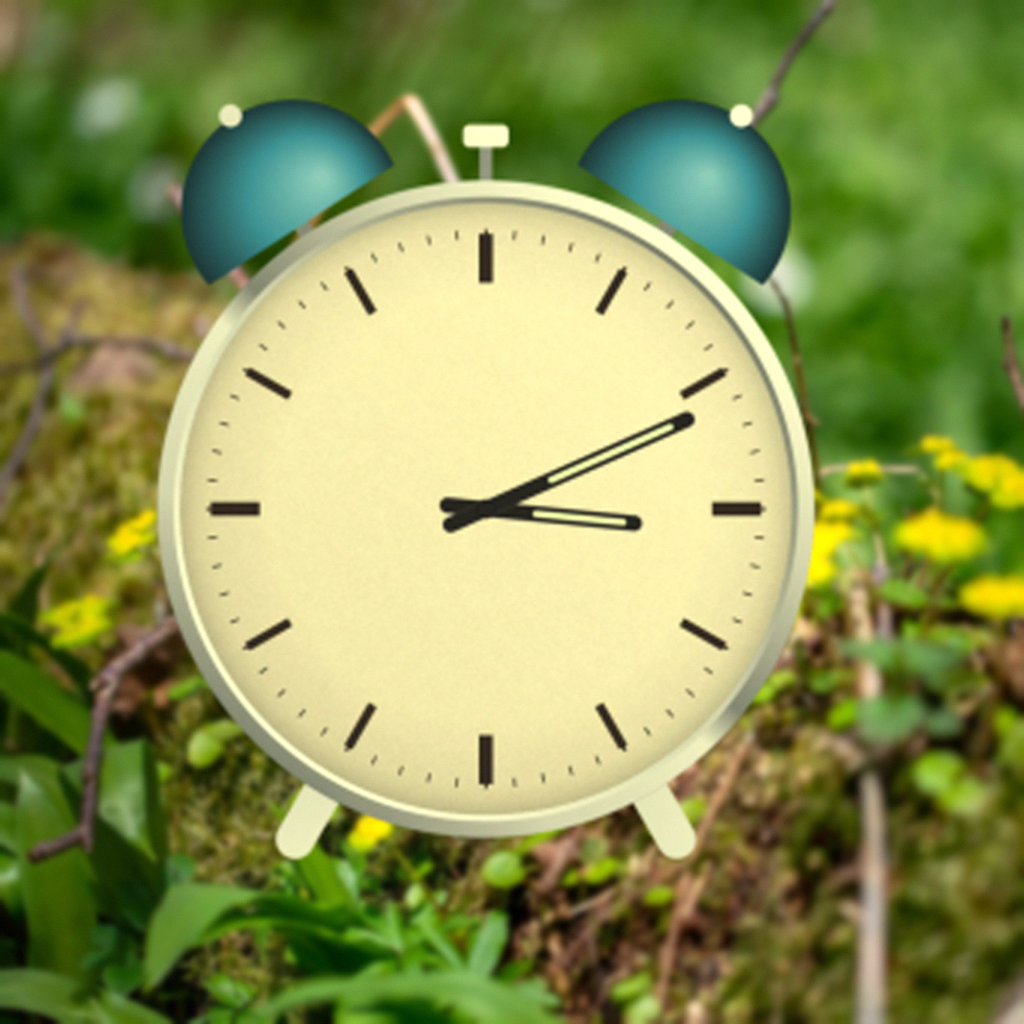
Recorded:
h=3 m=11
